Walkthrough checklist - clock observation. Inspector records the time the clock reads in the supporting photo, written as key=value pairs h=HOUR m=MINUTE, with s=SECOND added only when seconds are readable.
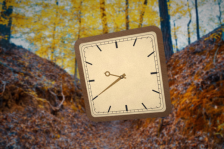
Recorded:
h=9 m=40
